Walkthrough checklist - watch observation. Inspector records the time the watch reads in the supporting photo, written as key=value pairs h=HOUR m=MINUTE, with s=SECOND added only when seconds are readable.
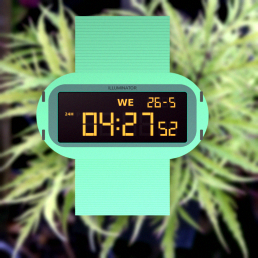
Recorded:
h=4 m=27 s=52
